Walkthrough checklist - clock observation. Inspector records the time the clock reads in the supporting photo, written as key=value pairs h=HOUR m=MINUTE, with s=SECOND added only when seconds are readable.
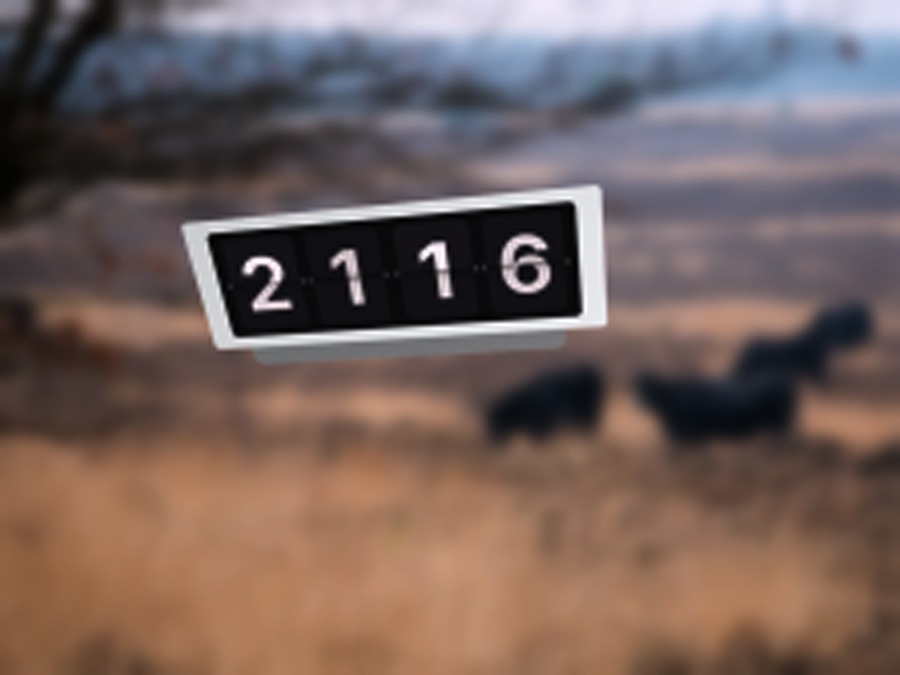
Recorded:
h=21 m=16
